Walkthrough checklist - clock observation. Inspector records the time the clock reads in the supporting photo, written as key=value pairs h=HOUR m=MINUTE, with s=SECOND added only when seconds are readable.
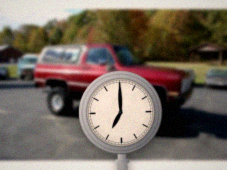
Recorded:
h=7 m=0
